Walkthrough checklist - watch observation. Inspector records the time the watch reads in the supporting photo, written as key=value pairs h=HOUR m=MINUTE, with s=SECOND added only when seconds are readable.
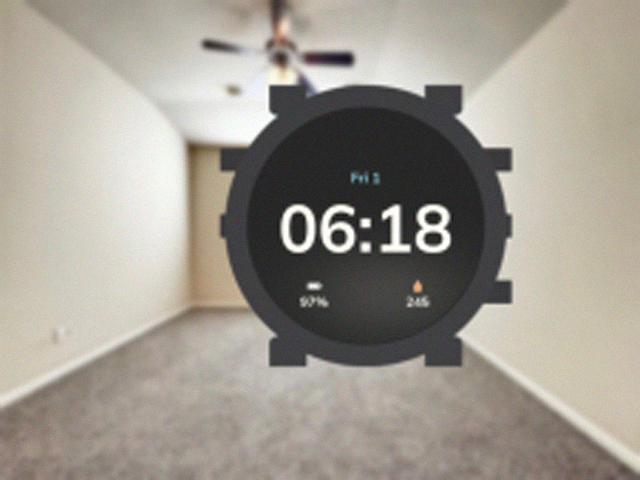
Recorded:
h=6 m=18
